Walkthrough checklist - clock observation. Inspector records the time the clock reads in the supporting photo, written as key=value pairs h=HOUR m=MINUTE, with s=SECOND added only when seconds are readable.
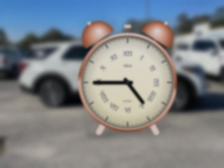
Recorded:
h=4 m=45
